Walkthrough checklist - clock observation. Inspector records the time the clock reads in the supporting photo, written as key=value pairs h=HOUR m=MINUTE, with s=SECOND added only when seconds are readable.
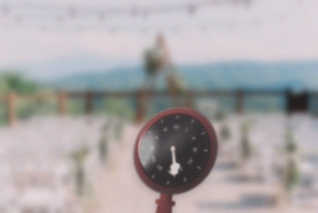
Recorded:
h=5 m=28
